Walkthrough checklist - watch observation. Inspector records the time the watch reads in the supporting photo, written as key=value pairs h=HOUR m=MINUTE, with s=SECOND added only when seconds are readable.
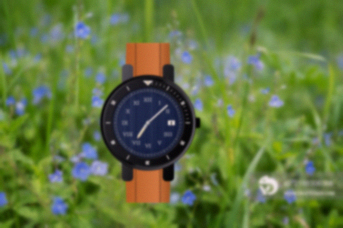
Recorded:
h=7 m=8
